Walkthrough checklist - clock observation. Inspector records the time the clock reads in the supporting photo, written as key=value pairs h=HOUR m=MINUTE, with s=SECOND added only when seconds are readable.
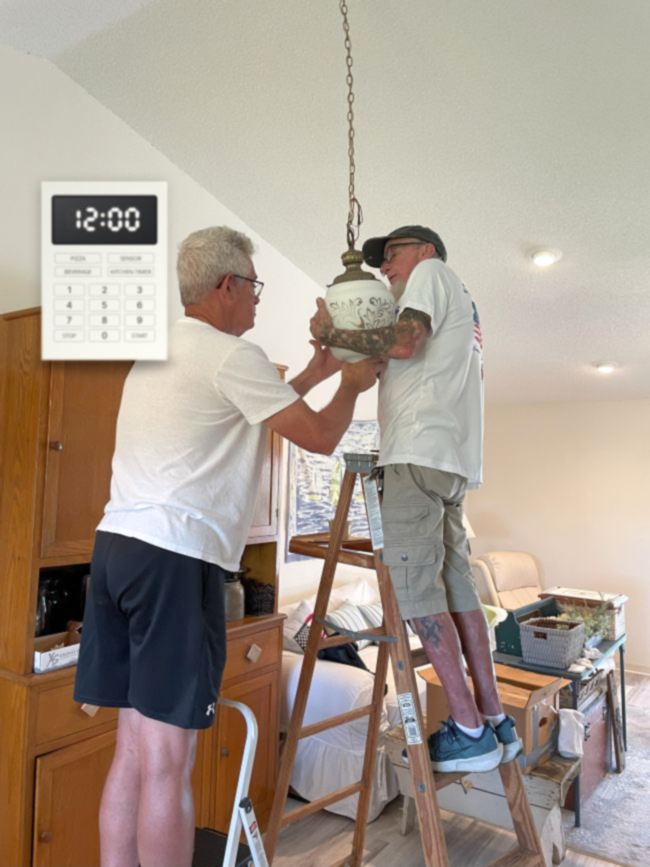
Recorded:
h=12 m=0
